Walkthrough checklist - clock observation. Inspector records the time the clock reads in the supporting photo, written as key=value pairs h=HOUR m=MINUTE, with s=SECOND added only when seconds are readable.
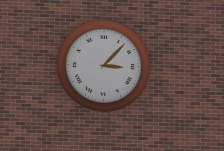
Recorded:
h=3 m=7
